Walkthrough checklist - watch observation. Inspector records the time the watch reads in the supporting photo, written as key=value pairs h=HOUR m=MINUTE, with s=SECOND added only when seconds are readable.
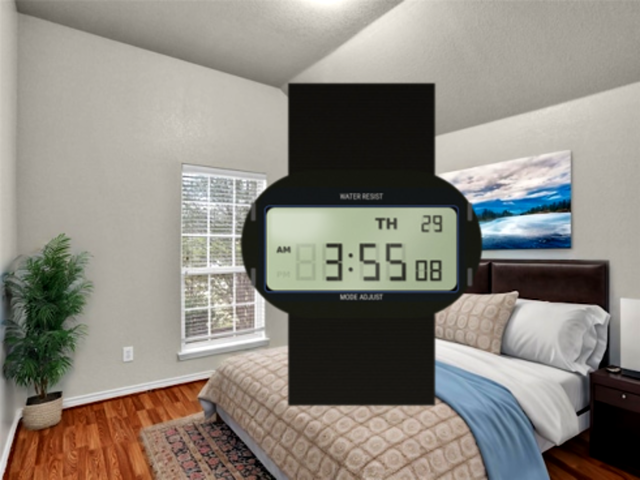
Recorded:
h=3 m=55 s=8
